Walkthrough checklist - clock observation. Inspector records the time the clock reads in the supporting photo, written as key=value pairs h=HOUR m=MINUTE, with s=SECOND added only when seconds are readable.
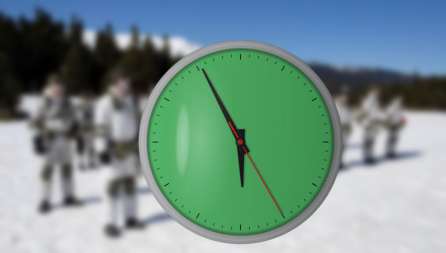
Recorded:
h=5 m=55 s=25
